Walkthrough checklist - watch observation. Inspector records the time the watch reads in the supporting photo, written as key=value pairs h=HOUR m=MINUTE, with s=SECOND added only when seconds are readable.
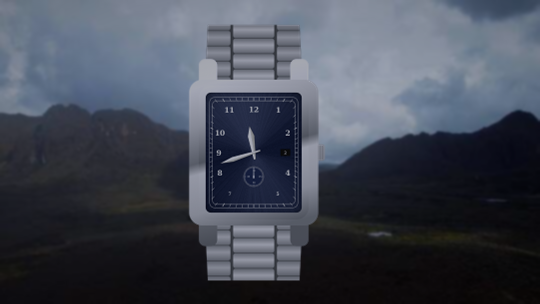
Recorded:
h=11 m=42
